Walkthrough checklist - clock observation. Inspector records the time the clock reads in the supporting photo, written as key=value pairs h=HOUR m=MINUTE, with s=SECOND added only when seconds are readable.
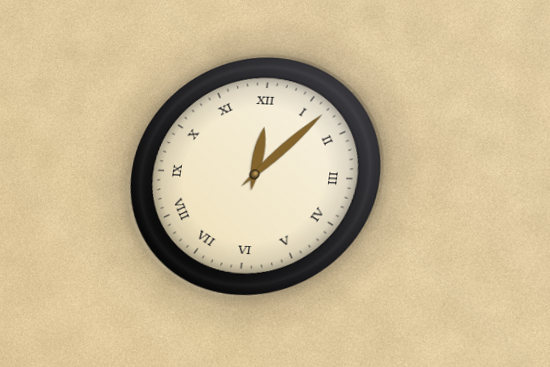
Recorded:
h=12 m=7
